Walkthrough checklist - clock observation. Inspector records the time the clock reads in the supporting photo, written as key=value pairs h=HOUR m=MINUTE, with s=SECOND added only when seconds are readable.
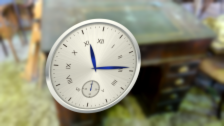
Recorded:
h=11 m=14
